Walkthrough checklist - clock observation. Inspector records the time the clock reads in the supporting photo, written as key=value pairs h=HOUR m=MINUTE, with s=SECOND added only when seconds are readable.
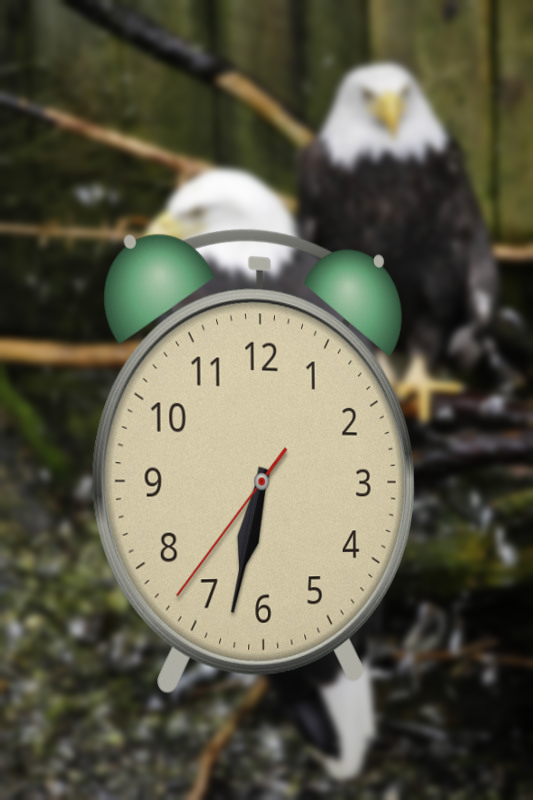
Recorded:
h=6 m=32 s=37
